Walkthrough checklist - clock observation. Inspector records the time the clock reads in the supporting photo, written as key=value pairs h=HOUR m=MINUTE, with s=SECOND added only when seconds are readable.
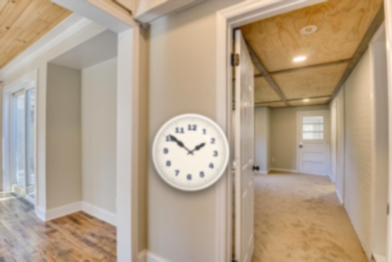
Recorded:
h=1 m=51
